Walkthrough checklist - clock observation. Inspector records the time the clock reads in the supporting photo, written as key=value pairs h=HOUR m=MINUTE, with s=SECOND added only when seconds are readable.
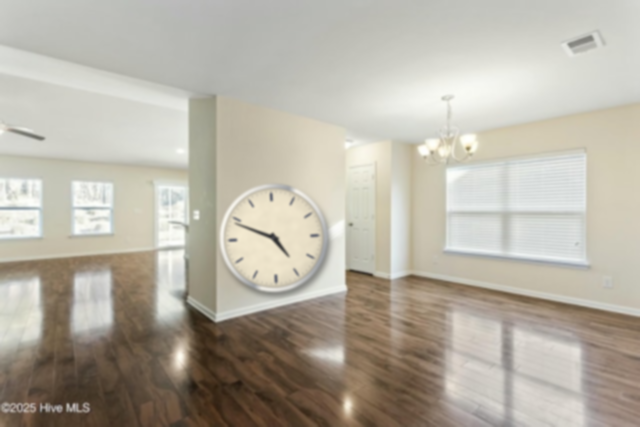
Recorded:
h=4 m=49
